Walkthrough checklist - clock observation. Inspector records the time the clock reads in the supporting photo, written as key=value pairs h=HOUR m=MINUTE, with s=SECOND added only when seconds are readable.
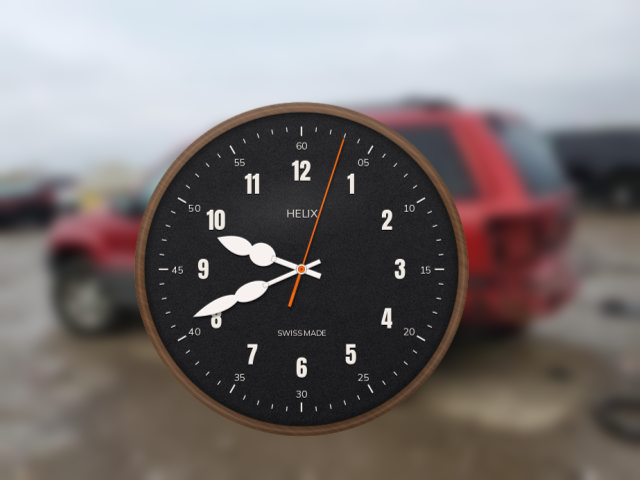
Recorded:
h=9 m=41 s=3
